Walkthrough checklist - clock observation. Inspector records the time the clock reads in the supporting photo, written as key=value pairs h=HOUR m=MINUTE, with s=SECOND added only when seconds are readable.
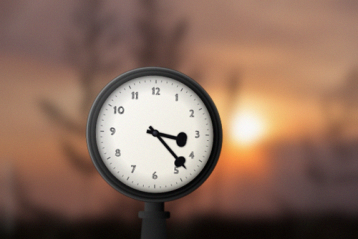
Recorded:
h=3 m=23
